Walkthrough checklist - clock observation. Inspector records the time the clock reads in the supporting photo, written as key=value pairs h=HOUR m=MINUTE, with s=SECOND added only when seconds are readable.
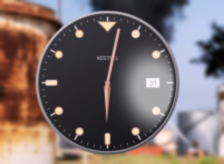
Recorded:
h=6 m=2
